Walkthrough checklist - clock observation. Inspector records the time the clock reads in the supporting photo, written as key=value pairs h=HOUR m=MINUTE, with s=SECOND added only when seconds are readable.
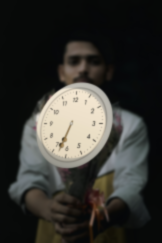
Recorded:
h=6 m=33
